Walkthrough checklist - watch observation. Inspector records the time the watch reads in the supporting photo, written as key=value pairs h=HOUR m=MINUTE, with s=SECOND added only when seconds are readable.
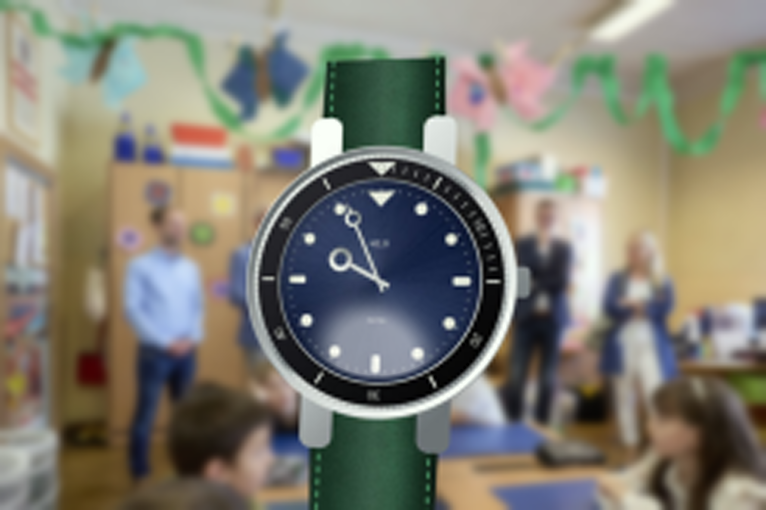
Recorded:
h=9 m=56
